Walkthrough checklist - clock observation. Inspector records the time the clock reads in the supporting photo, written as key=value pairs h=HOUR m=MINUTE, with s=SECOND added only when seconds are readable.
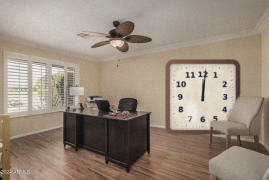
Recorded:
h=12 m=1
